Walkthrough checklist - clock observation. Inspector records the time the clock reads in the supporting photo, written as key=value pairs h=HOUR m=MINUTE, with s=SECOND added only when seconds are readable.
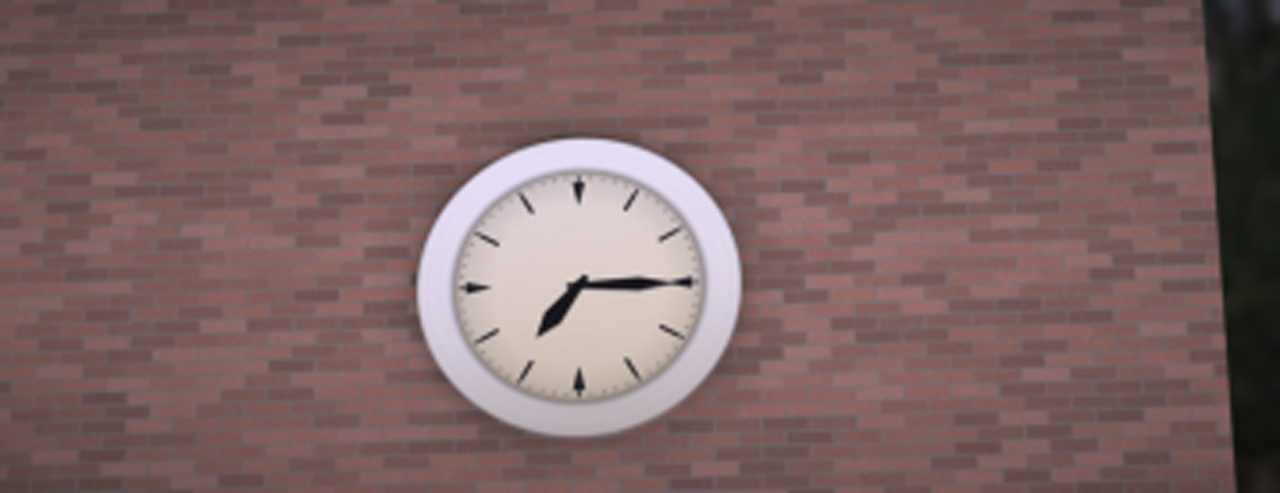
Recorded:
h=7 m=15
